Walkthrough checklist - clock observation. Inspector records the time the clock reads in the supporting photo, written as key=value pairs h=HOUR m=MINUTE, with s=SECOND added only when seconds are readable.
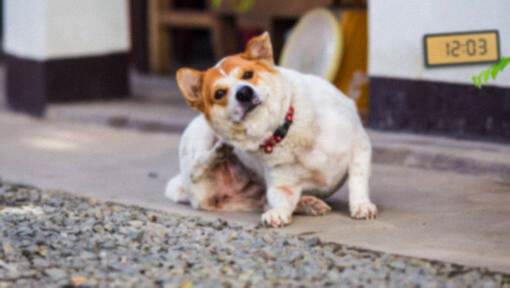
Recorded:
h=12 m=3
